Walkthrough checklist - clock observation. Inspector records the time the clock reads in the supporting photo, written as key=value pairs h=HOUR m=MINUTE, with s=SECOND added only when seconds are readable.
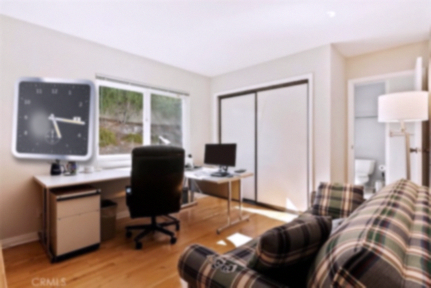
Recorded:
h=5 m=16
